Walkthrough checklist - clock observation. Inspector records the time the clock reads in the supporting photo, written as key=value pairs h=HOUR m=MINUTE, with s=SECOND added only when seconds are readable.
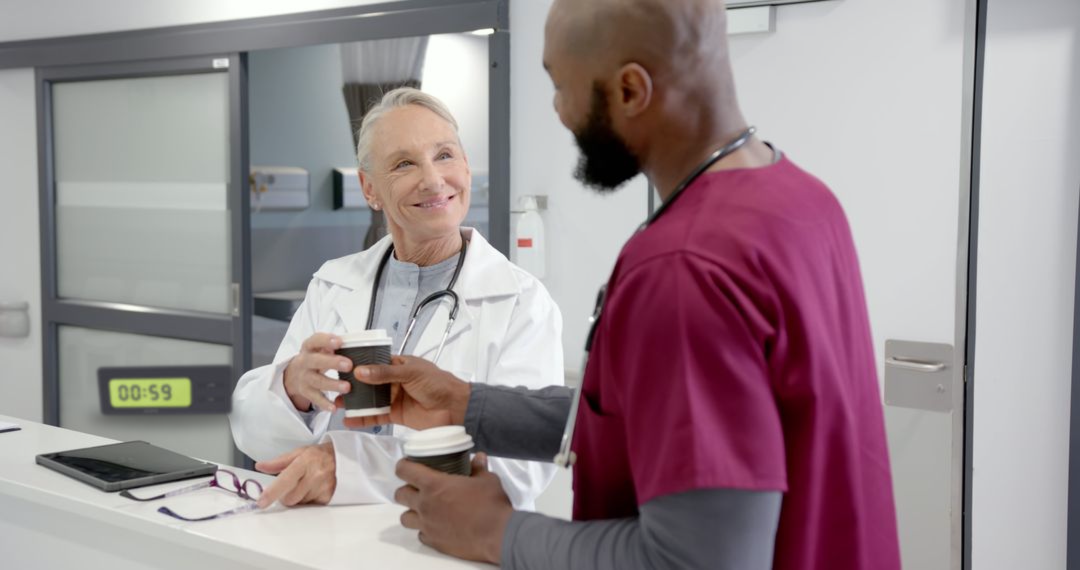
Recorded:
h=0 m=59
